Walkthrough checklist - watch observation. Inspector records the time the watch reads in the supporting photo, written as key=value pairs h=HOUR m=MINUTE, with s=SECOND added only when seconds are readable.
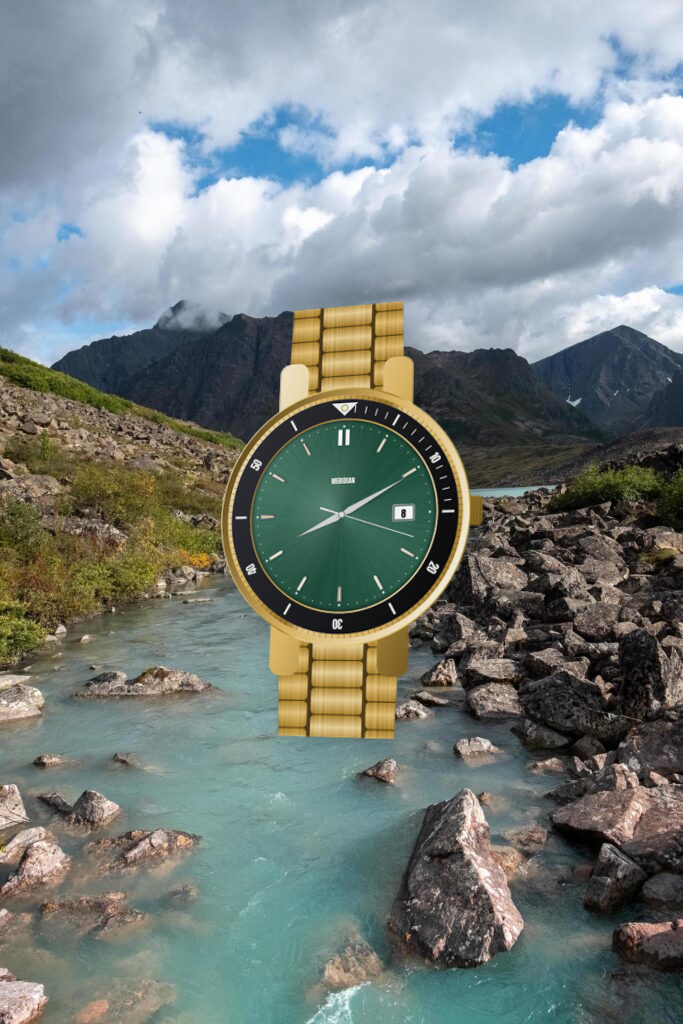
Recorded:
h=8 m=10 s=18
